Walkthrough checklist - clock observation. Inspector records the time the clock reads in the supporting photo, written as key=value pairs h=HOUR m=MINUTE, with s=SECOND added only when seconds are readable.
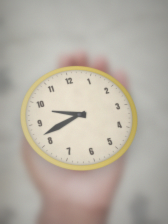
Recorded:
h=9 m=42
